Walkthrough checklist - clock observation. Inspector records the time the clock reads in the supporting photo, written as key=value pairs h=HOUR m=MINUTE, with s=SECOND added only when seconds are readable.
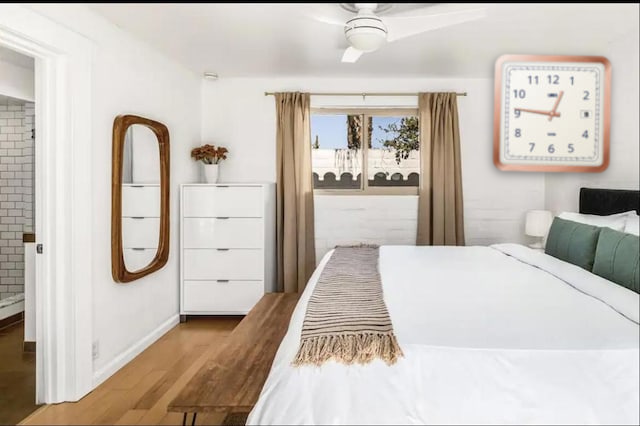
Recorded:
h=12 m=46
